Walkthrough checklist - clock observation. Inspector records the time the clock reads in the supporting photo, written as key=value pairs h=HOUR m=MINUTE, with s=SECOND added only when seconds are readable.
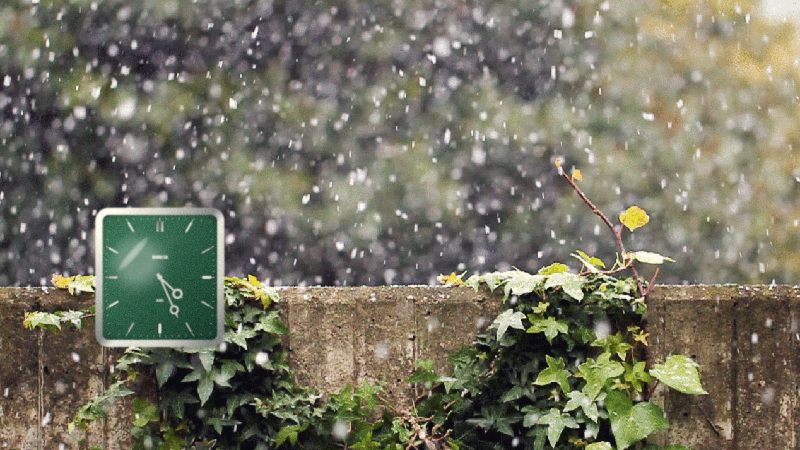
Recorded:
h=4 m=26
